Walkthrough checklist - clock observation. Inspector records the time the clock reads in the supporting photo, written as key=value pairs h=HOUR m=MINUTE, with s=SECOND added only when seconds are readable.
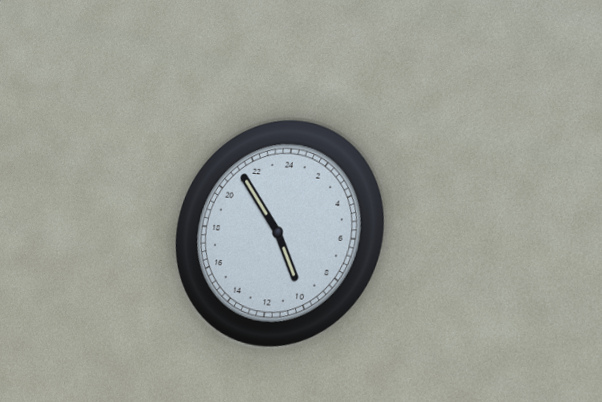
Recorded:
h=9 m=53
